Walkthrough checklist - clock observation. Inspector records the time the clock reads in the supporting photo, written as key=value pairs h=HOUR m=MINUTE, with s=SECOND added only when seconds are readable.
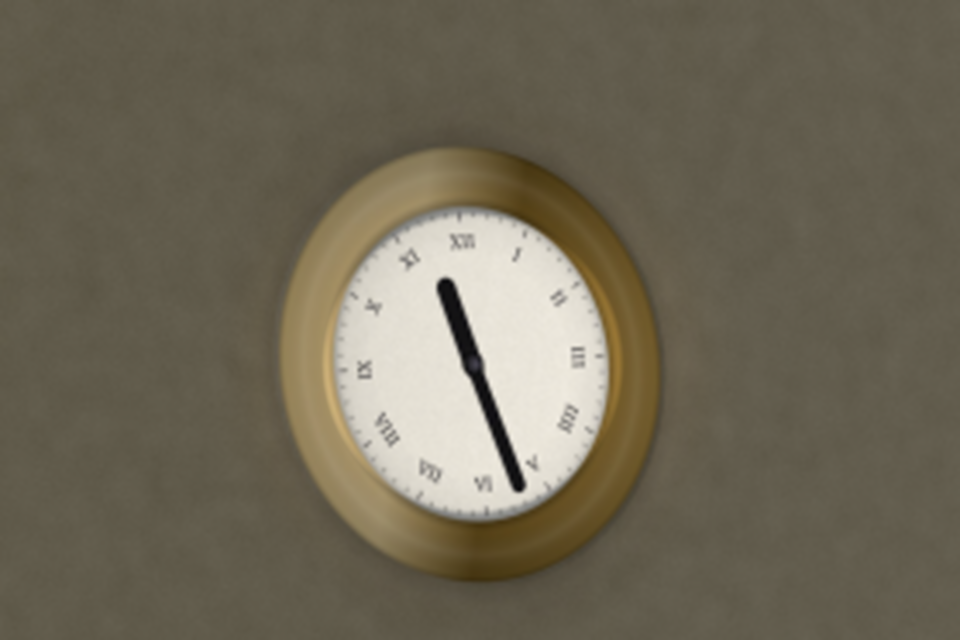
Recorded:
h=11 m=27
